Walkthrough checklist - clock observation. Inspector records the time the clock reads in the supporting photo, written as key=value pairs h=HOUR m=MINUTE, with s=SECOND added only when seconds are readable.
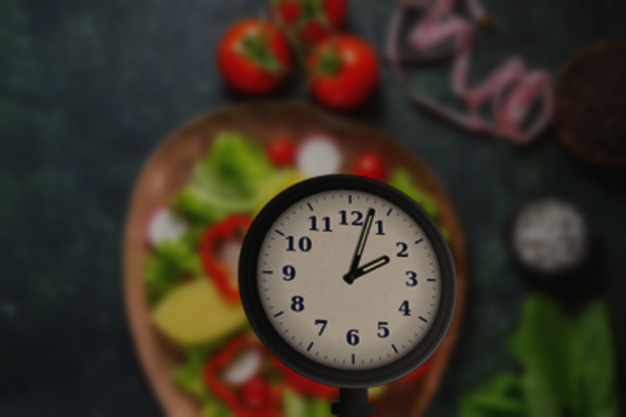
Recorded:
h=2 m=3
